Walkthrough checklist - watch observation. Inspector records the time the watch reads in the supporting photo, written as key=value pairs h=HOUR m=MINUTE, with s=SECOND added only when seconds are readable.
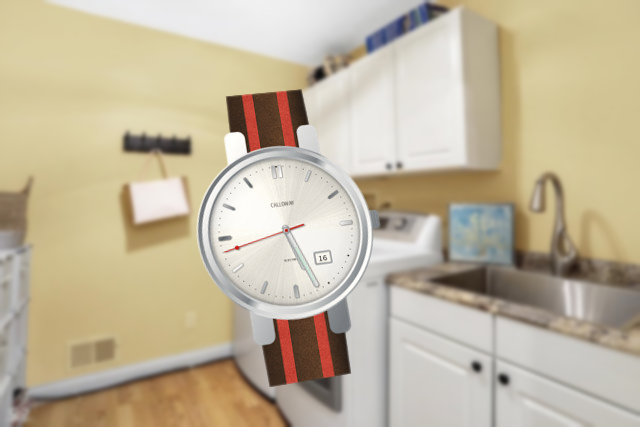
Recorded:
h=5 m=26 s=43
